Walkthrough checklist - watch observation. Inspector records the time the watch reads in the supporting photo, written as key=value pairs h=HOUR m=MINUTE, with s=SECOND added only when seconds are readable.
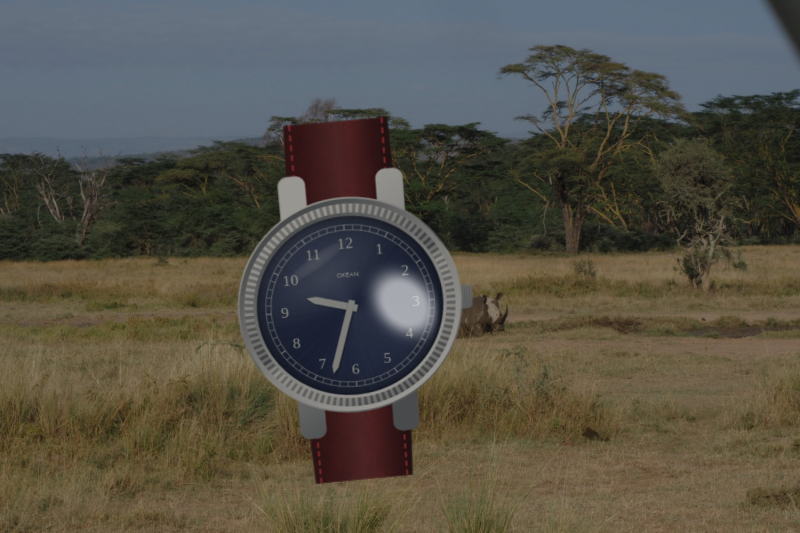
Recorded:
h=9 m=33
